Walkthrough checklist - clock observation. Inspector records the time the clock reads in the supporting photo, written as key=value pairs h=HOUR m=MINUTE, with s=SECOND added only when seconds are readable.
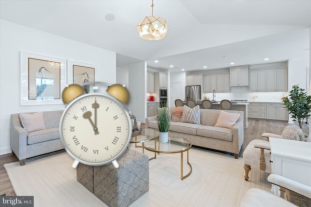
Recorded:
h=11 m=0
